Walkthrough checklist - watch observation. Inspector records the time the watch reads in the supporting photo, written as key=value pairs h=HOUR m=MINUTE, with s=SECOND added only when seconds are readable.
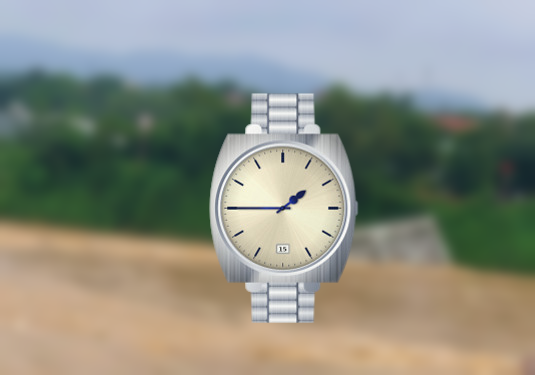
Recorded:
h=1 m=45
